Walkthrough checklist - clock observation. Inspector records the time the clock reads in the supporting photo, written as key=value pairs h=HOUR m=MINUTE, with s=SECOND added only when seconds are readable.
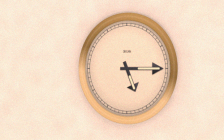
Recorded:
h=5 m=15
